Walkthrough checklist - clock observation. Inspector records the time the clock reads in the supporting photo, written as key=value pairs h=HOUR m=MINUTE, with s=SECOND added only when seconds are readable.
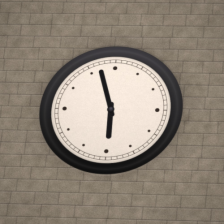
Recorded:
h=5 m=57
